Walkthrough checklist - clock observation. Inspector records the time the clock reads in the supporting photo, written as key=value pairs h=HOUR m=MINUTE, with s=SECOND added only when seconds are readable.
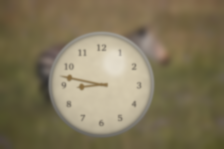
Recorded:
h=8 m=47
